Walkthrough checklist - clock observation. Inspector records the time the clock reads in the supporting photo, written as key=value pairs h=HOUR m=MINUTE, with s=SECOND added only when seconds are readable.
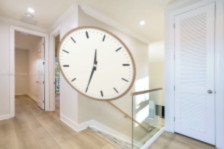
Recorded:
h=12 m=35
